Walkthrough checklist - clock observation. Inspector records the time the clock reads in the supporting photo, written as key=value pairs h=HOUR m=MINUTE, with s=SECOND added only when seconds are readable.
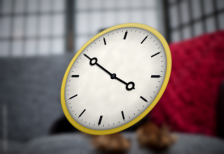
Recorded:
h=3 m=50
